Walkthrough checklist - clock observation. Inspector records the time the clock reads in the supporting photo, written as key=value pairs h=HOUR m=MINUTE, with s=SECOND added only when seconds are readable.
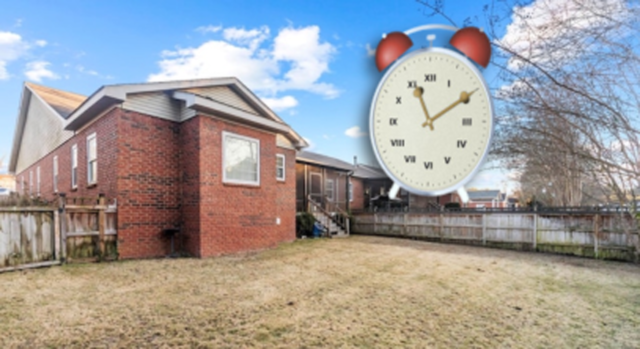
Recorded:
h=11 m=10
